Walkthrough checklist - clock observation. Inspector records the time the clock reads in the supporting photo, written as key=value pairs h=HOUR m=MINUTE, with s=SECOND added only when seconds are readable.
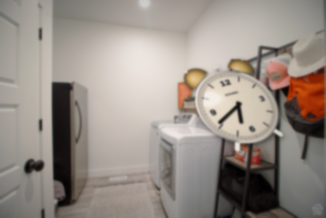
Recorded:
h=6 m=41
